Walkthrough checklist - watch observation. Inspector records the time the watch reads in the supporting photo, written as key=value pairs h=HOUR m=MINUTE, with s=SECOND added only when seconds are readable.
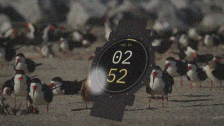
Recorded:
h=2 m=52
